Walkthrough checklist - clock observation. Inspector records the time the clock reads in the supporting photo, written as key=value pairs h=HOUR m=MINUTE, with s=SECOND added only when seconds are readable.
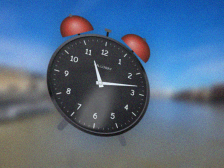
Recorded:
h=11 m=13
